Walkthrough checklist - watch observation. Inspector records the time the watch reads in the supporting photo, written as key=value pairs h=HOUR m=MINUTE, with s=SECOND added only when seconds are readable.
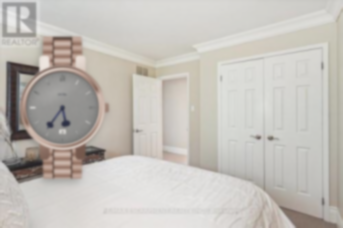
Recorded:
h=5 m=36
